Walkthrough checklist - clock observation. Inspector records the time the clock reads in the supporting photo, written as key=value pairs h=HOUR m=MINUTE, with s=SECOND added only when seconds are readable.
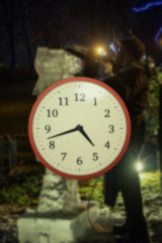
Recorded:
h=4 m=42
